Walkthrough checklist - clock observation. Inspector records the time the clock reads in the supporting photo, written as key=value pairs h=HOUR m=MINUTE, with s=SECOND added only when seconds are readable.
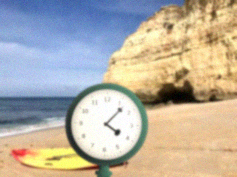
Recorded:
h=4 m=7
